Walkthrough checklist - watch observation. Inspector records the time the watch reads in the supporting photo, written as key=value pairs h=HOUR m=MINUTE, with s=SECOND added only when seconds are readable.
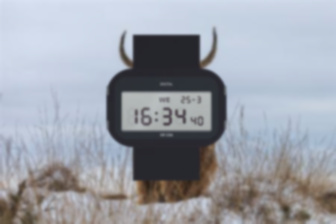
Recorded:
h=16 m=34
